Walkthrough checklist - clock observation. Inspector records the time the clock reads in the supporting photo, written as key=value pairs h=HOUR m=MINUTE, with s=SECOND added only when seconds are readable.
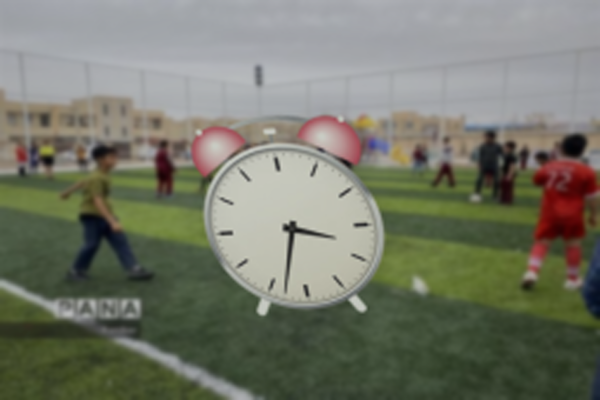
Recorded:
h=3 m=33
